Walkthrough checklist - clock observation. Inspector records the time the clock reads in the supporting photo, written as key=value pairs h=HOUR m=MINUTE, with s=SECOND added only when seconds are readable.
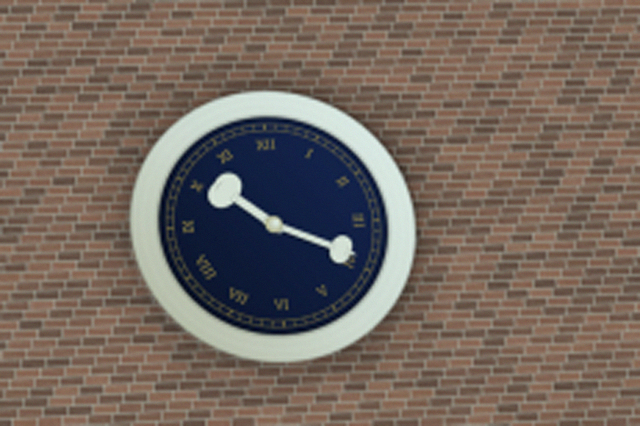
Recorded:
h=10 m=19
